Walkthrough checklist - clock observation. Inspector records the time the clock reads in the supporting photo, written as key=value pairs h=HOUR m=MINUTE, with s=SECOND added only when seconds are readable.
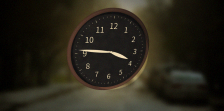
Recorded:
h=3 m=46
